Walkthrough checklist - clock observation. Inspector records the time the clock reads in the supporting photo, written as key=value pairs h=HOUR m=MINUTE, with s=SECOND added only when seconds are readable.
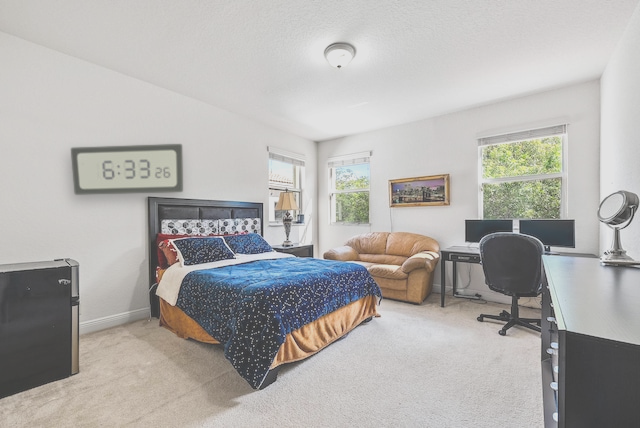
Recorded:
h=6 m=33 s=26
